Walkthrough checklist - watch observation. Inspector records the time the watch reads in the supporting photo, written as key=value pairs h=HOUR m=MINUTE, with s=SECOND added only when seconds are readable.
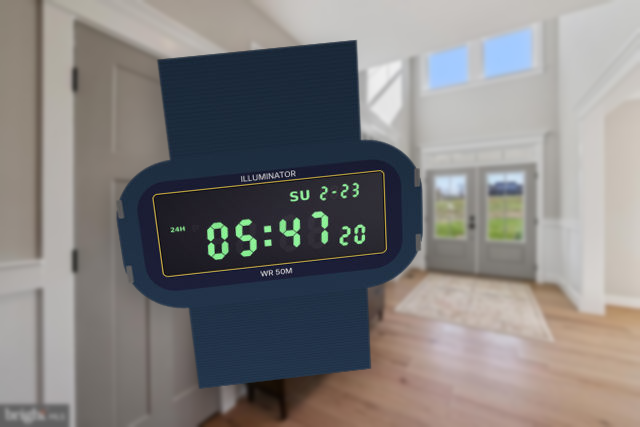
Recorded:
h=5 m=47 s=20
